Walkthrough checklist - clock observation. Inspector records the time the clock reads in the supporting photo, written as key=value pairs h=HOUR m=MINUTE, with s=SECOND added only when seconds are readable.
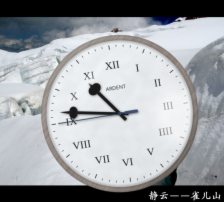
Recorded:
h=10 m=46 s=45
